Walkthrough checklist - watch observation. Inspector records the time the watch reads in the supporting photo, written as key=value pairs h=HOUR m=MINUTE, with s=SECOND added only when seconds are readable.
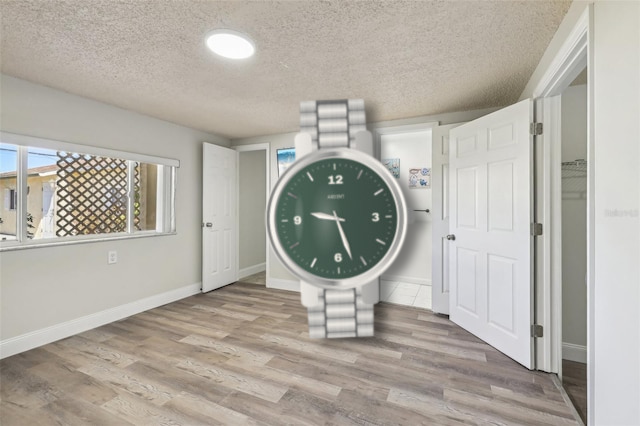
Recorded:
h=9 m=27
